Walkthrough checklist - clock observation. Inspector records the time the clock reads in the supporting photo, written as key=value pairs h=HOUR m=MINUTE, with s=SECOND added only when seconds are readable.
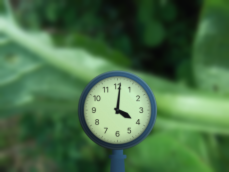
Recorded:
h=4 m=1
